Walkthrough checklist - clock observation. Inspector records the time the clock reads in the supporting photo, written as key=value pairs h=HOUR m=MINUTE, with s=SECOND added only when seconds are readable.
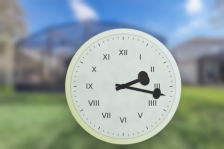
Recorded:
h=2 m=17
